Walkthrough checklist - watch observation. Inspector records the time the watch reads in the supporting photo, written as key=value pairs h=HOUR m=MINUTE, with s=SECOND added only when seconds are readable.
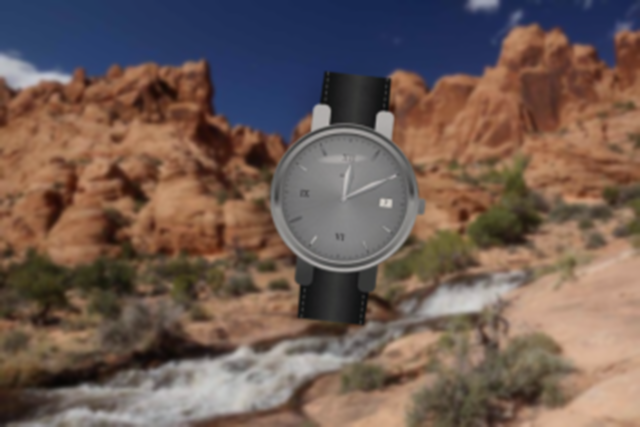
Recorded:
h=12 m=10
